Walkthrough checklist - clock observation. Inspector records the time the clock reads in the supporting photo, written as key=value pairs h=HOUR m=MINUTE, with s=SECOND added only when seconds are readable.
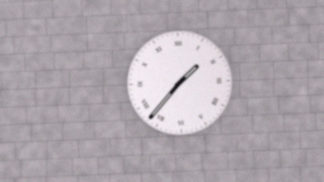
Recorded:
h=1 m=37
